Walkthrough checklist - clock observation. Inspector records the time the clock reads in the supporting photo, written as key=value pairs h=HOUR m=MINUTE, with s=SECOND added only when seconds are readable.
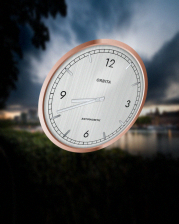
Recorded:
h=8 m=41
